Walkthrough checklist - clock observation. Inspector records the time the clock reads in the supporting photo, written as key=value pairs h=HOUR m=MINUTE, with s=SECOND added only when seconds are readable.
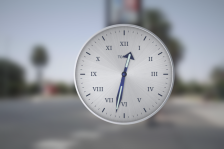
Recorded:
h=12 m=32
